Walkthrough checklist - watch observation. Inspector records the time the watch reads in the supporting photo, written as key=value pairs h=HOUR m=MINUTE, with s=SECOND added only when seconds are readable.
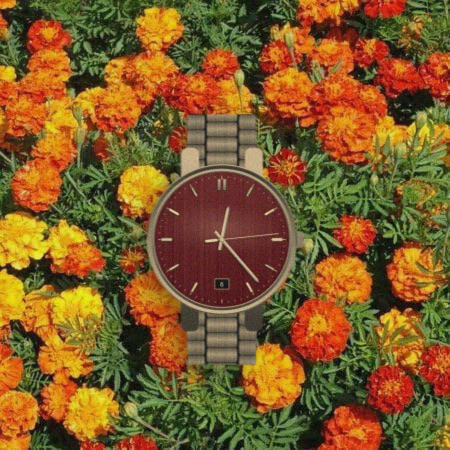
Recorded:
h=12 m=23 s=14
